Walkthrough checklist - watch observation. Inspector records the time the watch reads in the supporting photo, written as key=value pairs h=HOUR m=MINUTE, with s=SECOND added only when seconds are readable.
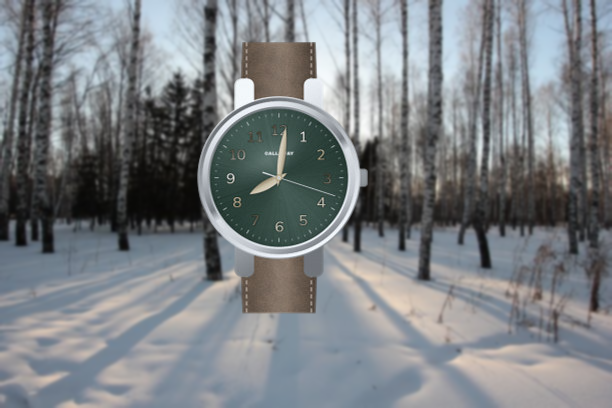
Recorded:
h=8 m=1 s=18
